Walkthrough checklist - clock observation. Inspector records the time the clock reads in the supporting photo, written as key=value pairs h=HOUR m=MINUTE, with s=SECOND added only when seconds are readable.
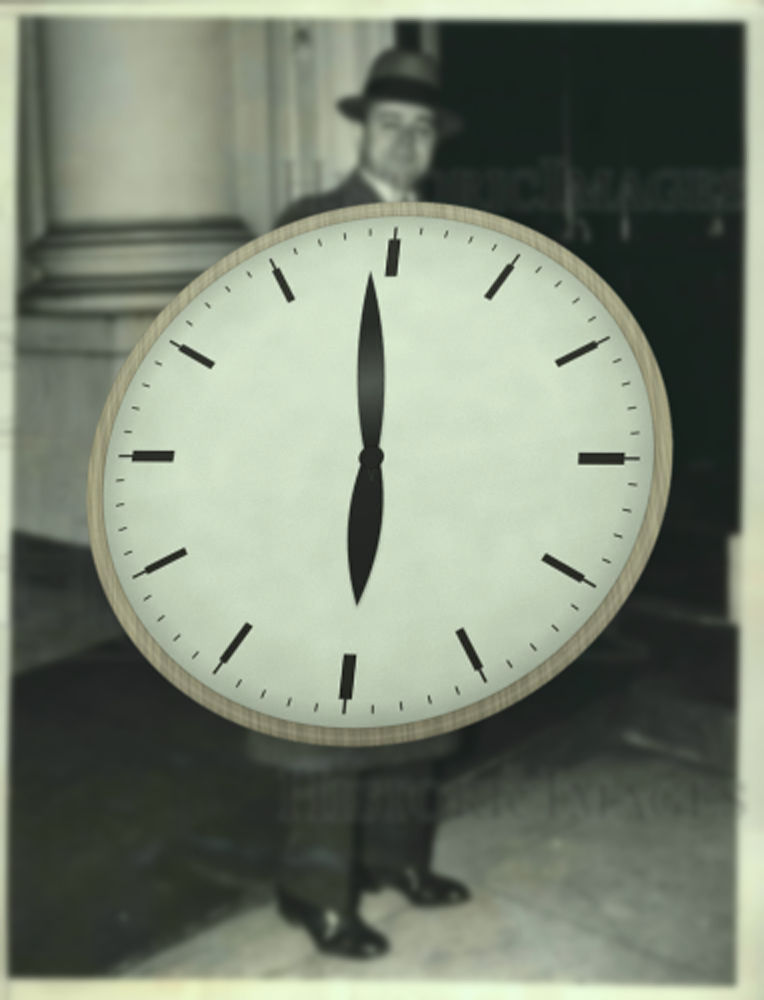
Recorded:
h=5 m=59
